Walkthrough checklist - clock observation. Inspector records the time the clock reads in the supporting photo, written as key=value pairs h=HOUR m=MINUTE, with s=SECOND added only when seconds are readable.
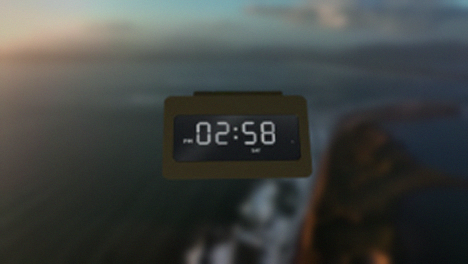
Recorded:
h=2 m=58
